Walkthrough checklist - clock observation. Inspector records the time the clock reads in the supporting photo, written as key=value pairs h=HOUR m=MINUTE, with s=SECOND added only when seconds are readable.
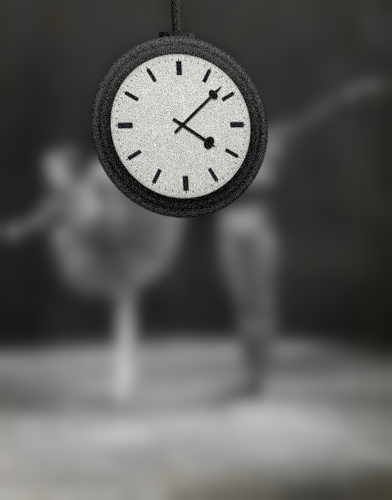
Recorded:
h=4 m=8
